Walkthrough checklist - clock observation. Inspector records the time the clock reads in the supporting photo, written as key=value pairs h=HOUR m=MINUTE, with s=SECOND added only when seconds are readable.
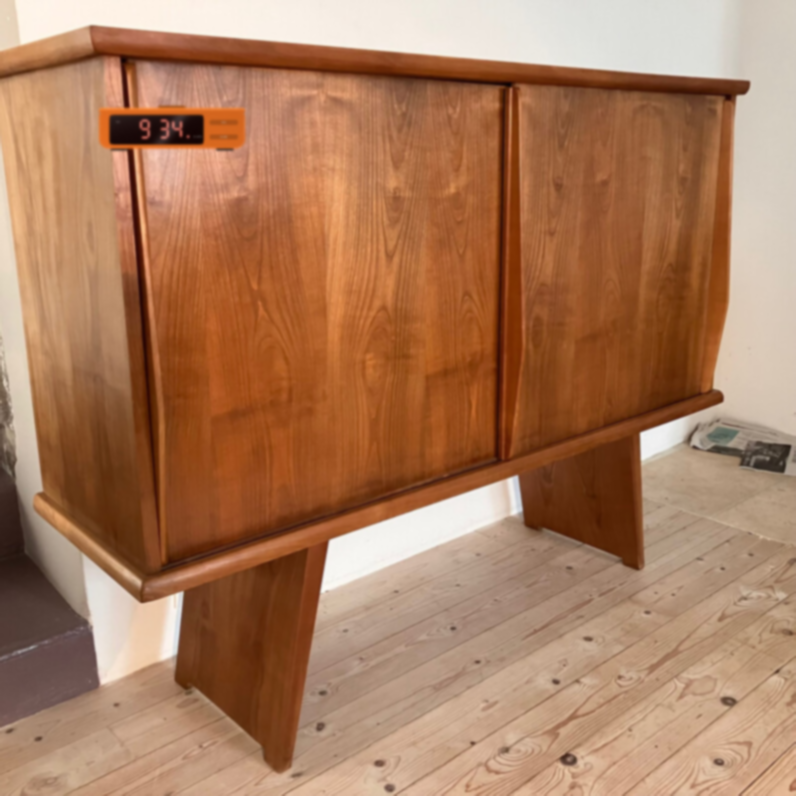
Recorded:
h=9 m=34
